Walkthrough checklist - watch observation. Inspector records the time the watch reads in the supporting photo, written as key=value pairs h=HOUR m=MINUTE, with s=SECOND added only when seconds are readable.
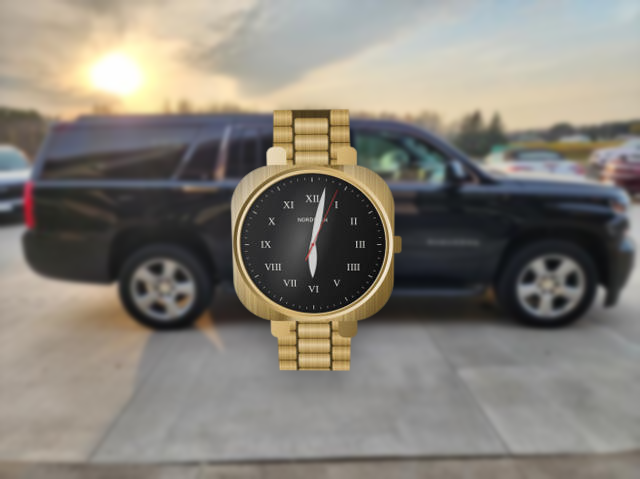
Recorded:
h=6 m=2 s=4
